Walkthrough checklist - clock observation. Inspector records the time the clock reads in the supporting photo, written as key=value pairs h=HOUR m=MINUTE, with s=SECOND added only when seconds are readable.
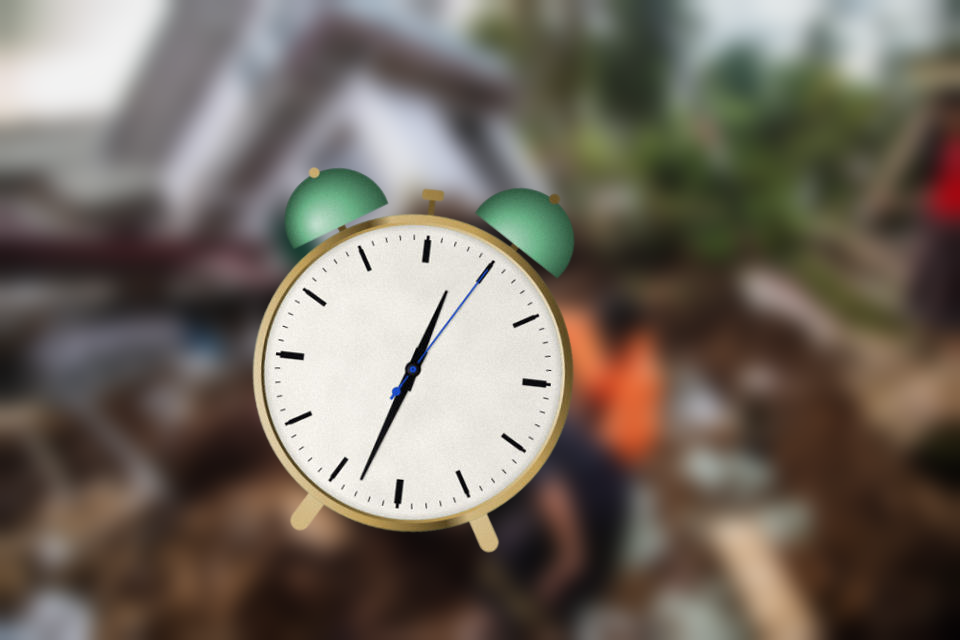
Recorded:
h=12 m=33 s=5
